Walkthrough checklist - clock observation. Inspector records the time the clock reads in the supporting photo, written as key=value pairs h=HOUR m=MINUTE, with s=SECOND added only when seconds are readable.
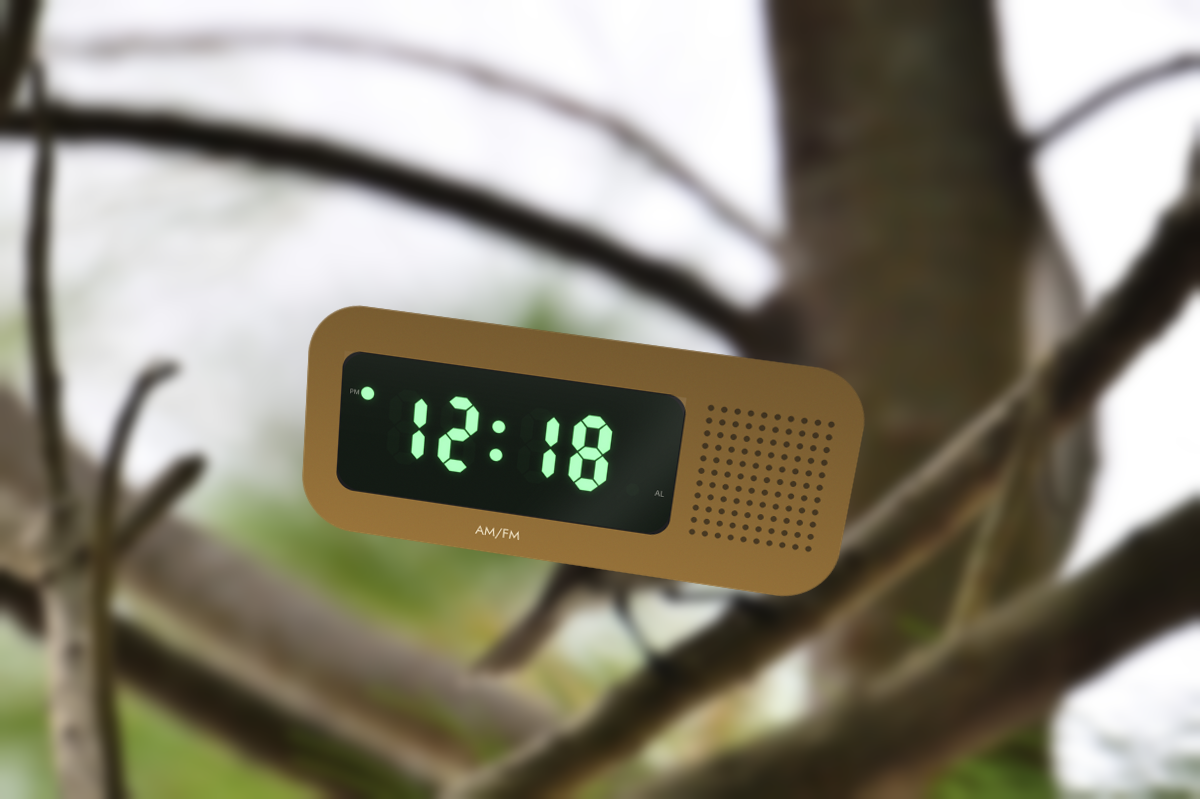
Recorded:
h=12 m=18
